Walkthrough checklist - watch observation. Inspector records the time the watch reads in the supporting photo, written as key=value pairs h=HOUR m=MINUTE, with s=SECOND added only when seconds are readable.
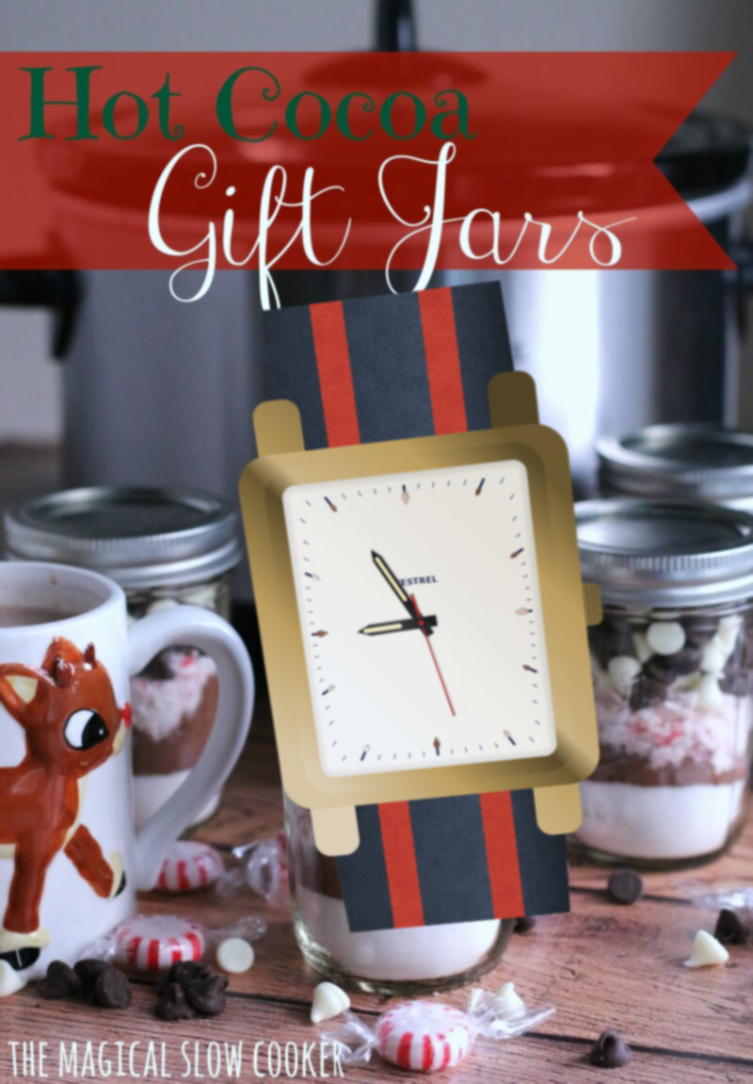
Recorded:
h=8 m=55 s=28
